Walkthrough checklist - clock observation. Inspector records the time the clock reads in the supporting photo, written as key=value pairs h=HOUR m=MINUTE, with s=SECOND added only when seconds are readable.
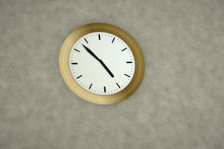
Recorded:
h=4 m=53
